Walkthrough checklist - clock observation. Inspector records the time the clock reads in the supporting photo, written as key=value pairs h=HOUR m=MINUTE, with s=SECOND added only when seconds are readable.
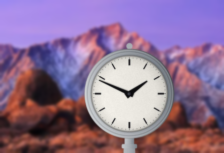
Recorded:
h=1 m=49
